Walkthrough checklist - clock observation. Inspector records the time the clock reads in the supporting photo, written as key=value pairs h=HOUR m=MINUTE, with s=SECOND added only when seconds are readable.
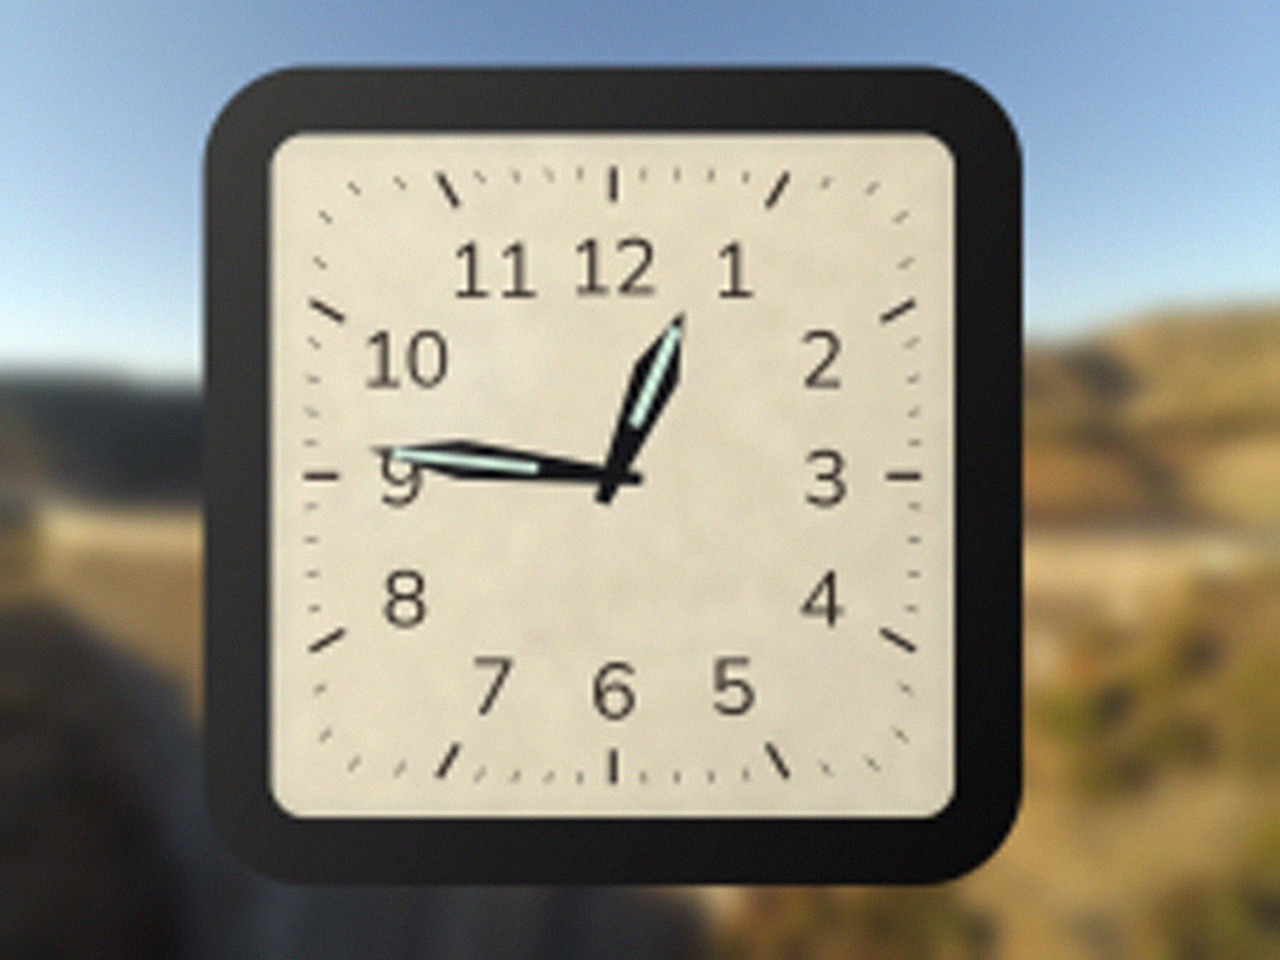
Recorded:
h=12 m=46
